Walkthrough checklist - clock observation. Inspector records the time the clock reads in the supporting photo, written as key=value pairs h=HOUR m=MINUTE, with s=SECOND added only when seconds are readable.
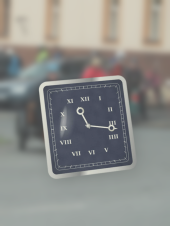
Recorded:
h=11 m=17
